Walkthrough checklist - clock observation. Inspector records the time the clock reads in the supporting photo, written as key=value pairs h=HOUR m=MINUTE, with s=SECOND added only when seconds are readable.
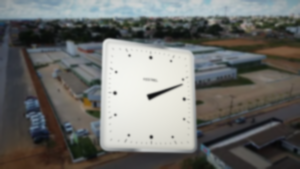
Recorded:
h=2 m=11
